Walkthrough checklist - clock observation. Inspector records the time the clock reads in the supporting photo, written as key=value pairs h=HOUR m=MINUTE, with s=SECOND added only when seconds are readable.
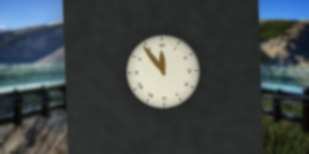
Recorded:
h=11 m=54
